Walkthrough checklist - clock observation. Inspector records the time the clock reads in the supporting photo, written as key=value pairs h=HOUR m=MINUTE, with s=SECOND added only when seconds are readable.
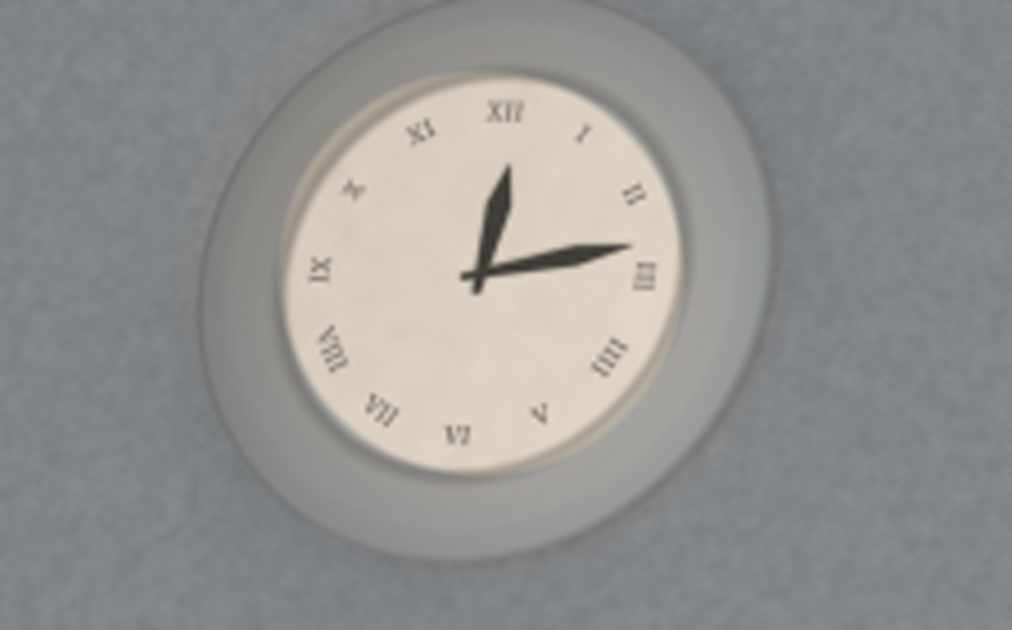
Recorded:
h=12 m=13
